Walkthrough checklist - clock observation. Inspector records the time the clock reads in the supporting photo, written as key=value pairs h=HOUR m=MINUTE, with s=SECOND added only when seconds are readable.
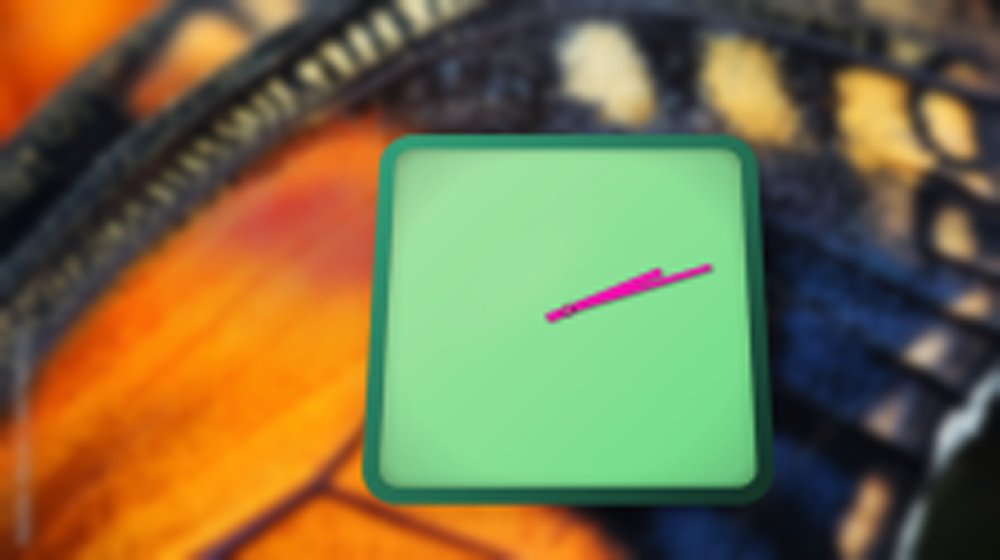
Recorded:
h=2 m=12
